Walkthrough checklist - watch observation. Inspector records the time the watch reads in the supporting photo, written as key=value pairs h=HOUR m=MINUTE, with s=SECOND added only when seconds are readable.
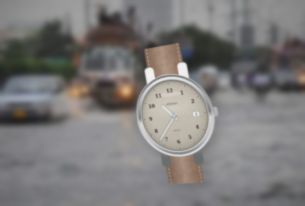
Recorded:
h=10 m=37
